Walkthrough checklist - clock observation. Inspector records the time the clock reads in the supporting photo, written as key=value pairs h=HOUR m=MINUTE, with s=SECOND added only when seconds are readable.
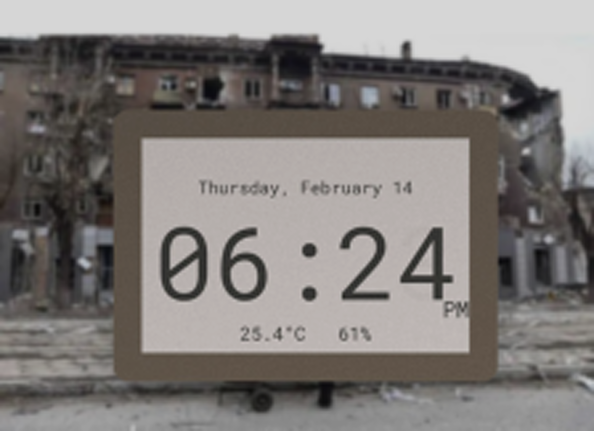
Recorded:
h=6 m=24
